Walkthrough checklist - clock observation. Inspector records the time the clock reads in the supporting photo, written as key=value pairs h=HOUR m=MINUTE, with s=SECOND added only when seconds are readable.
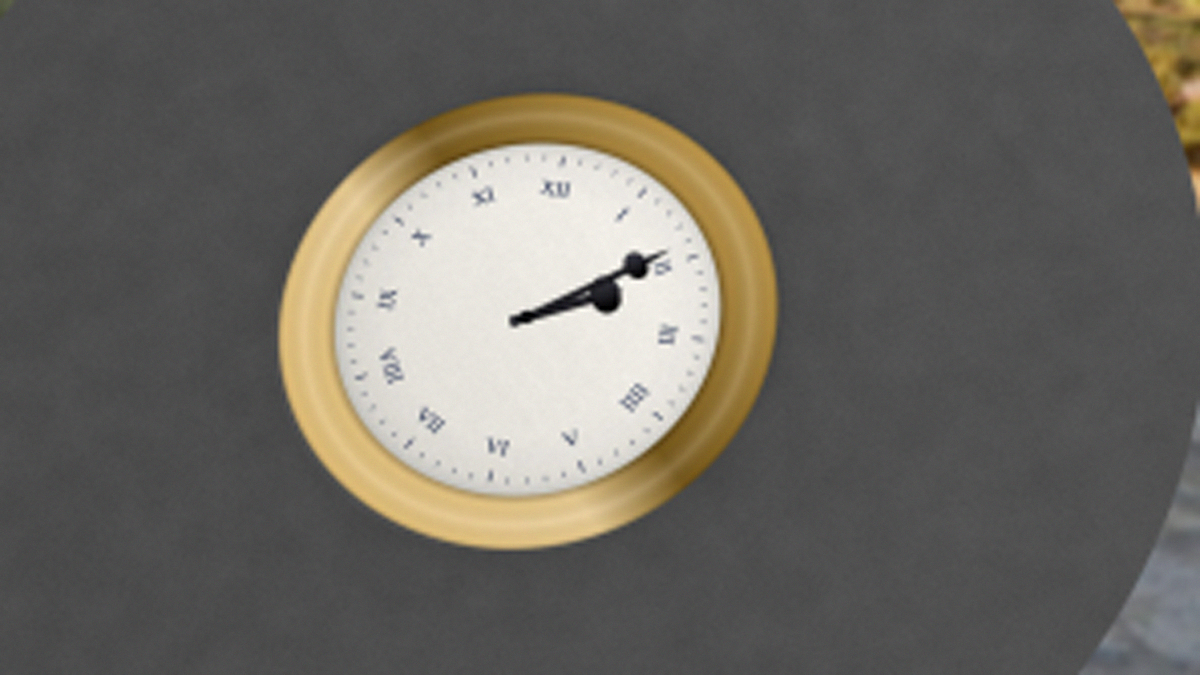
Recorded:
h=2 m=9
